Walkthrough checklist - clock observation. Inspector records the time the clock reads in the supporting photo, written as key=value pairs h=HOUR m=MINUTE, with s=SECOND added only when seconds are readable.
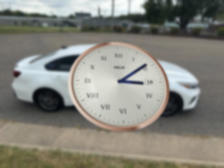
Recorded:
h=3 m=9
